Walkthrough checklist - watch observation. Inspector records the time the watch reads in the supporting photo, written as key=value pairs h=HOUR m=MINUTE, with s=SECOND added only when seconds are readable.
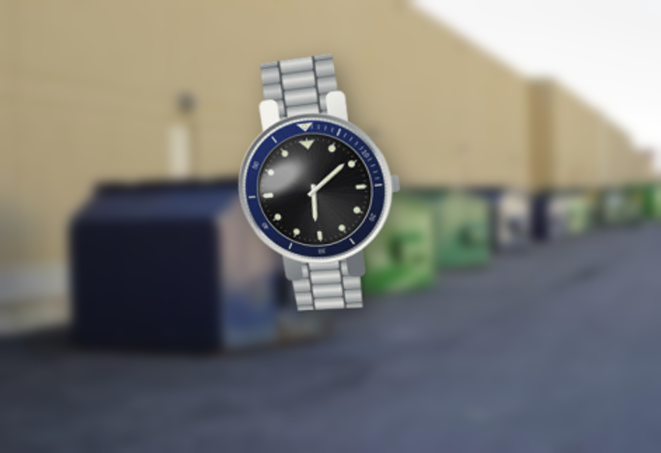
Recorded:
h=6 m=9
